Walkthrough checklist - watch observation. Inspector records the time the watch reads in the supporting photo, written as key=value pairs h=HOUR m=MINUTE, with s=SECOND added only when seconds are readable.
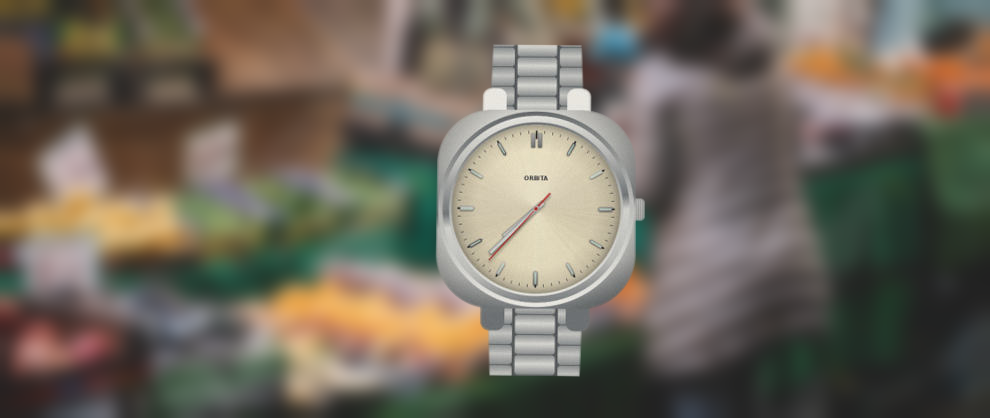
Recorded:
h=7 m=37 s=37
